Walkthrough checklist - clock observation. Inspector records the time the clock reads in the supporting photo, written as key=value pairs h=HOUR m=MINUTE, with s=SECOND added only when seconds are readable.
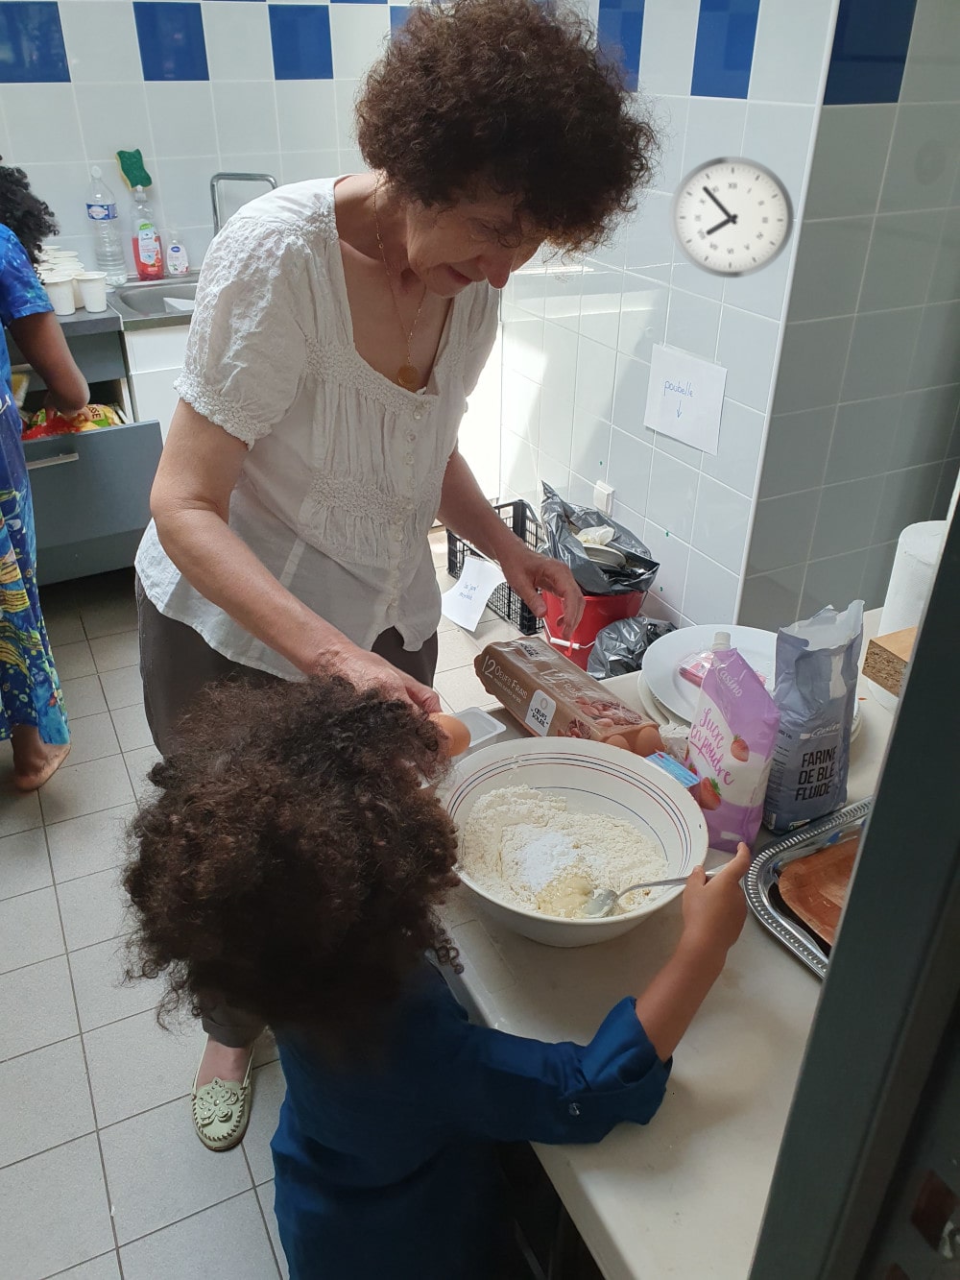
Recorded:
h=7 m=53
